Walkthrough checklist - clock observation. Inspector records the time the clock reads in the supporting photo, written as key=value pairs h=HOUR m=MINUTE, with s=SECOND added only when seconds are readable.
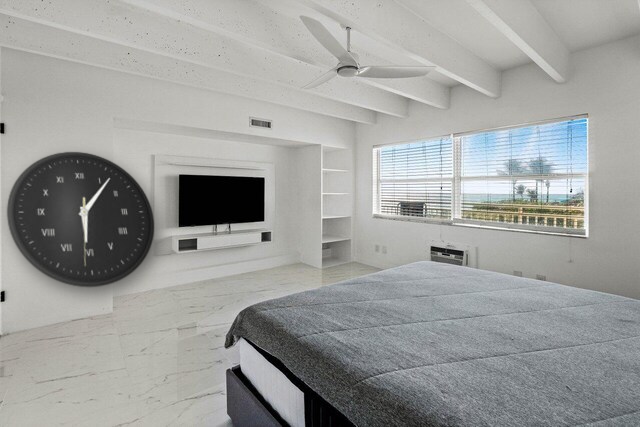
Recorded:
h=6 m=6 s=31
